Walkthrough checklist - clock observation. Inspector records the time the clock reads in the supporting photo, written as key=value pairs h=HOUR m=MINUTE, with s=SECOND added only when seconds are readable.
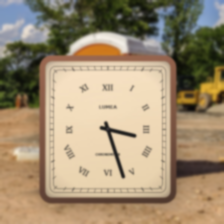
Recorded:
h=3 m=27
